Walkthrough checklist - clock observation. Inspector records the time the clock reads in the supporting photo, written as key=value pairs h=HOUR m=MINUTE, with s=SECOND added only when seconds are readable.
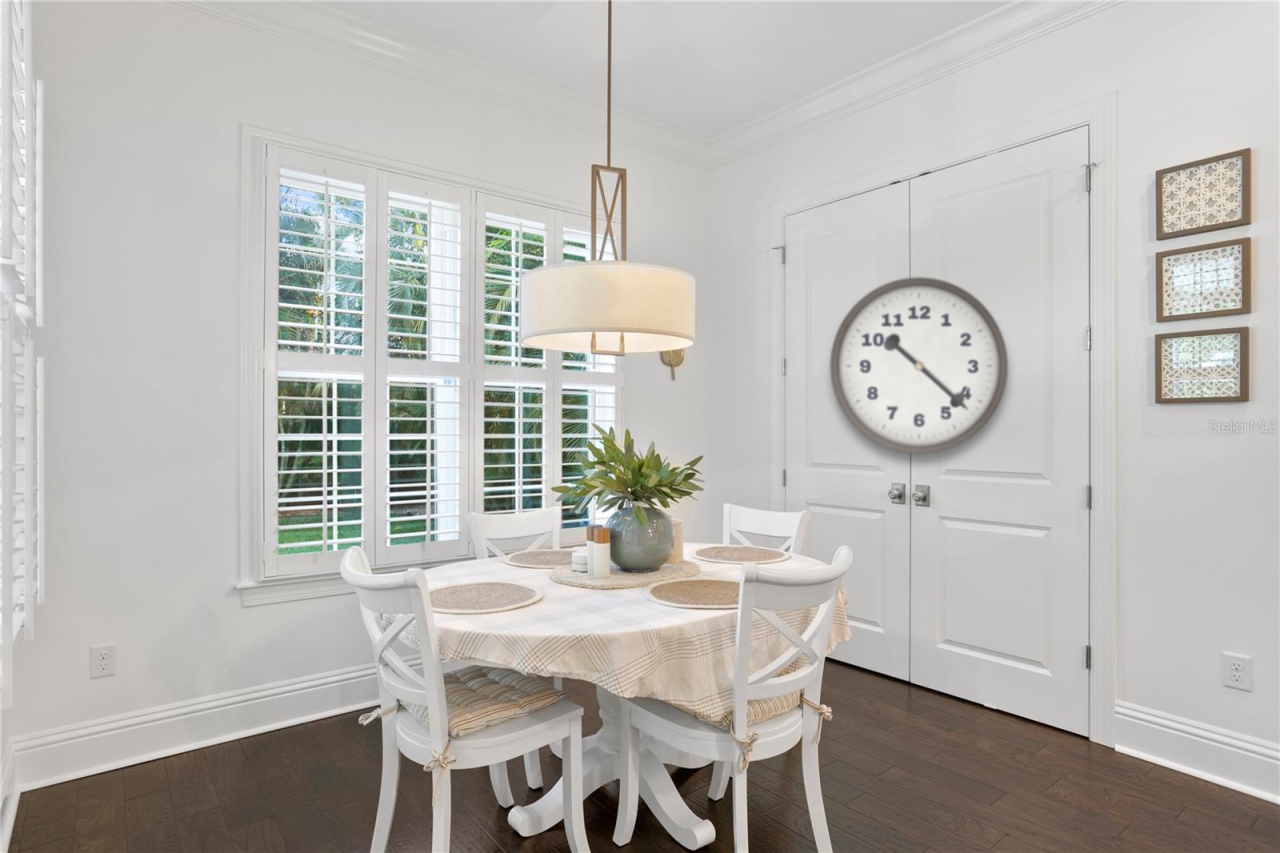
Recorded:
h=10 m=22
